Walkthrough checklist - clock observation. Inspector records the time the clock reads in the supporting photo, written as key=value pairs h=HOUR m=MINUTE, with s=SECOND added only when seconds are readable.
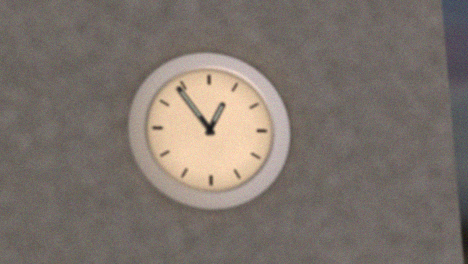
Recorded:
h=12 m=54
